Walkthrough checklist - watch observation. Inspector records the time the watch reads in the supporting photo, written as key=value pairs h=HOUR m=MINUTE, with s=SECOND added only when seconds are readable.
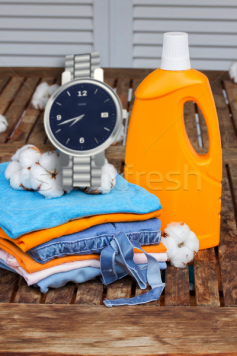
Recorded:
h=7 m=42
